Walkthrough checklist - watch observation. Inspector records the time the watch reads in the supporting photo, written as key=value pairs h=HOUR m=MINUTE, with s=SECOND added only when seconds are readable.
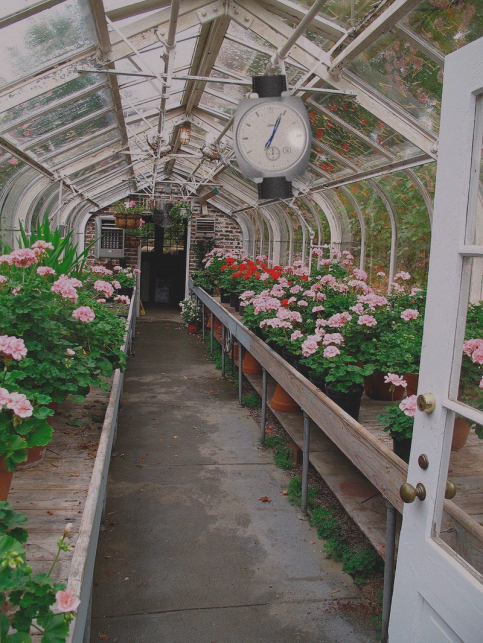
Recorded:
h=7 m=4
